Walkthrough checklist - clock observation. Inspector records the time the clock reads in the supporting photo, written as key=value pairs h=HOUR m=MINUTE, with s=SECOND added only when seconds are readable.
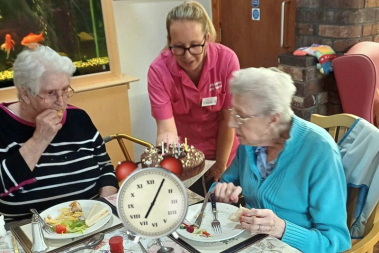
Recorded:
h=7 m=5
